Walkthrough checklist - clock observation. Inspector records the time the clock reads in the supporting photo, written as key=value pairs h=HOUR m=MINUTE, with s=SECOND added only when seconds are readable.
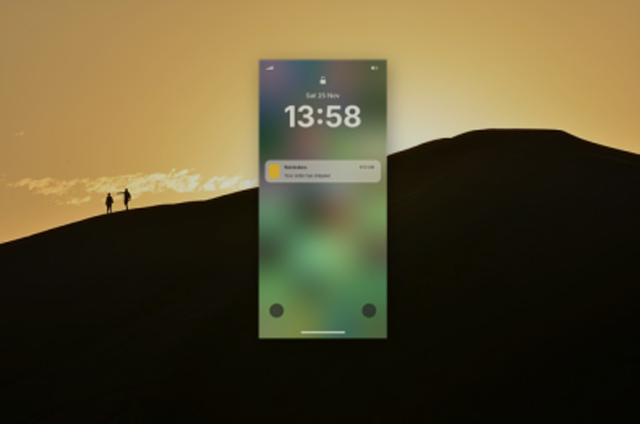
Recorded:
h=13 m=58
